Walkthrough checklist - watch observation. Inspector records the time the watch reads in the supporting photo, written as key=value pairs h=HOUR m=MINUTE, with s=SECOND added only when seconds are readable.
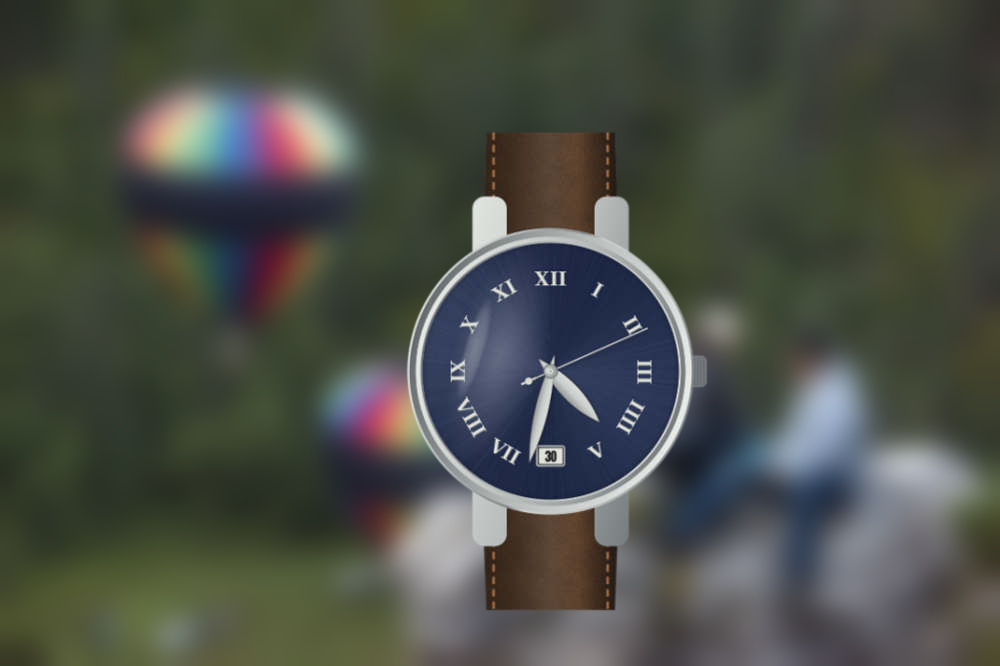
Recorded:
h=4 m=32 s=11
